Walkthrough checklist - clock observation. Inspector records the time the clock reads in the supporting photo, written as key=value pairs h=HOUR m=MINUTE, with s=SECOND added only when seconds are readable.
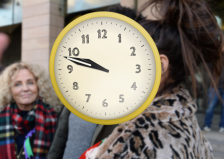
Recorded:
h=9 m=48
